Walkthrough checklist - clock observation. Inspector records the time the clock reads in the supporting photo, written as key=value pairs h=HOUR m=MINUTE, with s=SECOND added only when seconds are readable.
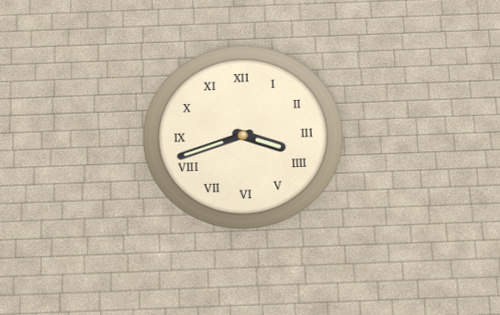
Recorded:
h=3 m=42
